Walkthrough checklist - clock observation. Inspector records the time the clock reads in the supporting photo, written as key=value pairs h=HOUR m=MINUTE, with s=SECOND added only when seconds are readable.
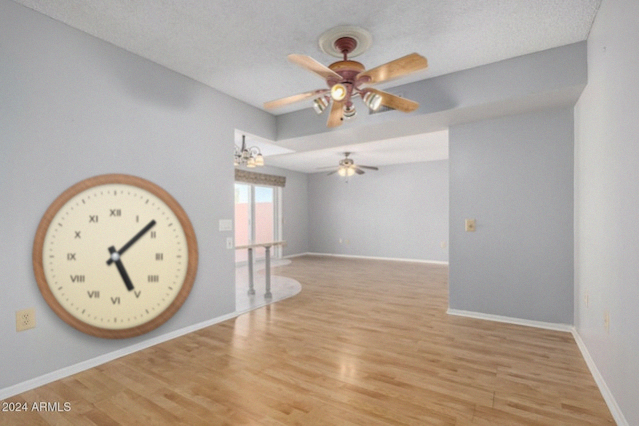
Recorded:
h=5 m=8
